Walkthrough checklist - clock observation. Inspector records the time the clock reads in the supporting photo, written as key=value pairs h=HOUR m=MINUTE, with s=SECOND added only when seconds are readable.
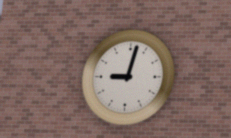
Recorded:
h=9 m=2
